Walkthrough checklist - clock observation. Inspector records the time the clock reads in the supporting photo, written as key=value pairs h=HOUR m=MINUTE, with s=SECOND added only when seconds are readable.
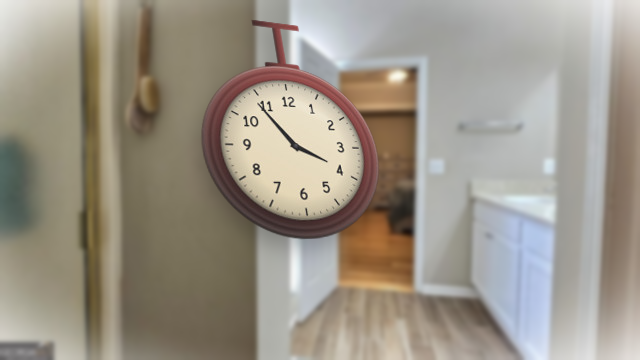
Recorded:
h=3 m=54
